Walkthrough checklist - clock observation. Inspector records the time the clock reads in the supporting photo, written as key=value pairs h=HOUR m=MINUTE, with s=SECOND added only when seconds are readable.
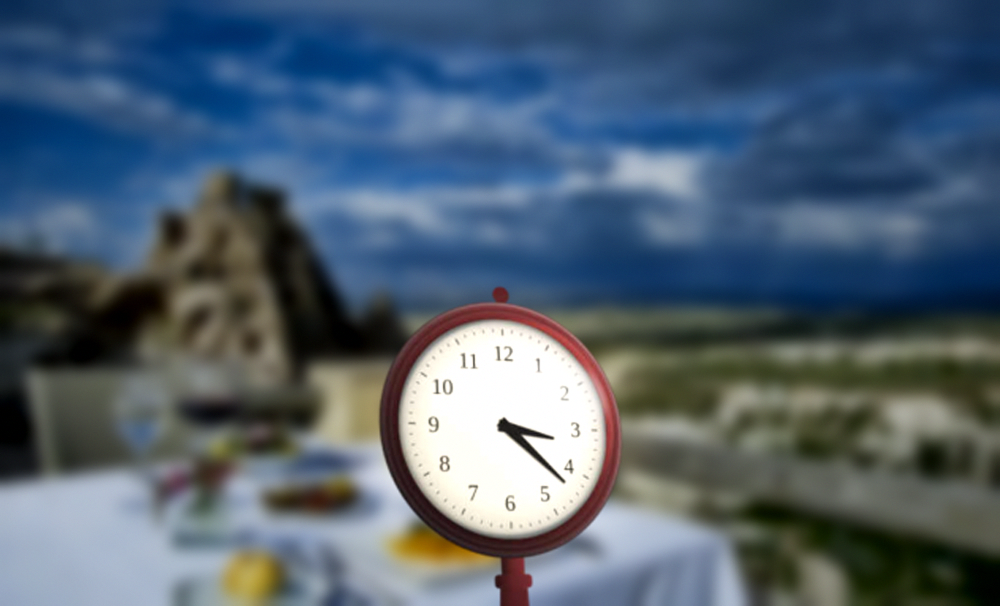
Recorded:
h=3 m=22
